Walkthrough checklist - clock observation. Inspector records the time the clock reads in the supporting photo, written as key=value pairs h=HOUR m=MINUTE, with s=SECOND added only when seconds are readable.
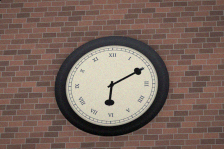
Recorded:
h=6 m=10
